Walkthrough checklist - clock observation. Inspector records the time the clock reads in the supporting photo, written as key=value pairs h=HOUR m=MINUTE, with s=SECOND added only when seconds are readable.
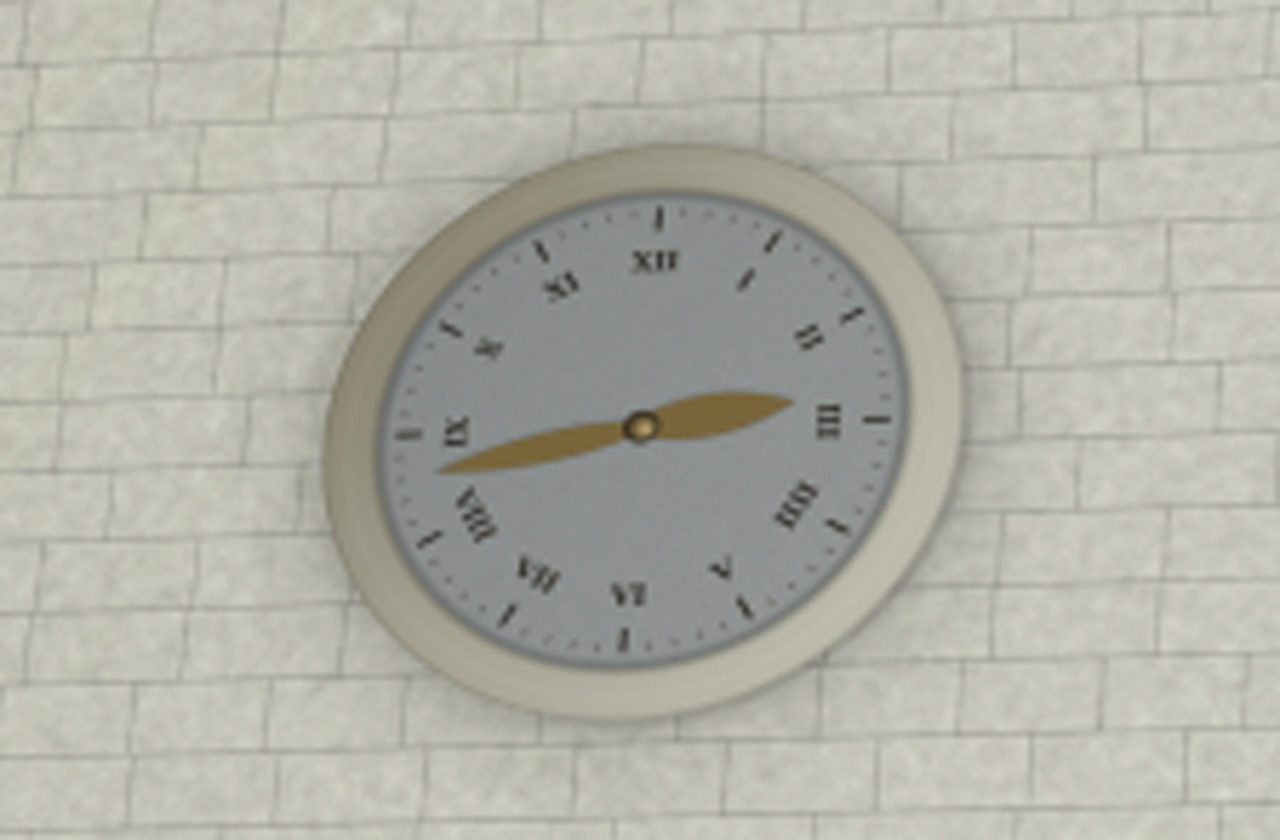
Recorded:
h=2 m=43
